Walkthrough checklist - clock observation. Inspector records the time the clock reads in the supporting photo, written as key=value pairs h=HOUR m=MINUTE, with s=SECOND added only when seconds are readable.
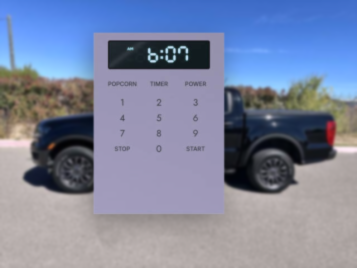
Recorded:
h=6 m=7
